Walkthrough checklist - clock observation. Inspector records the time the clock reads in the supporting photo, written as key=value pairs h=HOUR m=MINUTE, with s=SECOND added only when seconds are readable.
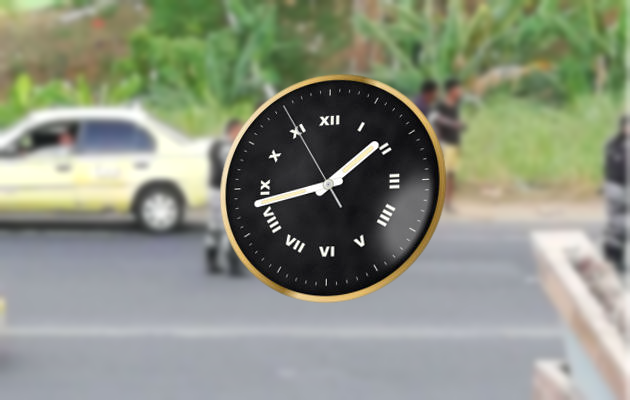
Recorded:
h=1 m=42 s=55
